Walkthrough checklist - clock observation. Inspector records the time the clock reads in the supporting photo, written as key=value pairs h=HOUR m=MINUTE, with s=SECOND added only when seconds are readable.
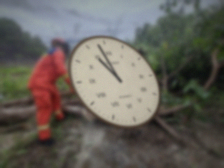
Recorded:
h=10 m=58
